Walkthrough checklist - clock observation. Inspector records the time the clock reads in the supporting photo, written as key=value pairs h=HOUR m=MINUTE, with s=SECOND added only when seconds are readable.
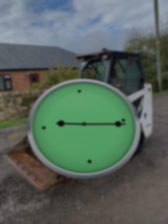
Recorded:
h=9 m=16
